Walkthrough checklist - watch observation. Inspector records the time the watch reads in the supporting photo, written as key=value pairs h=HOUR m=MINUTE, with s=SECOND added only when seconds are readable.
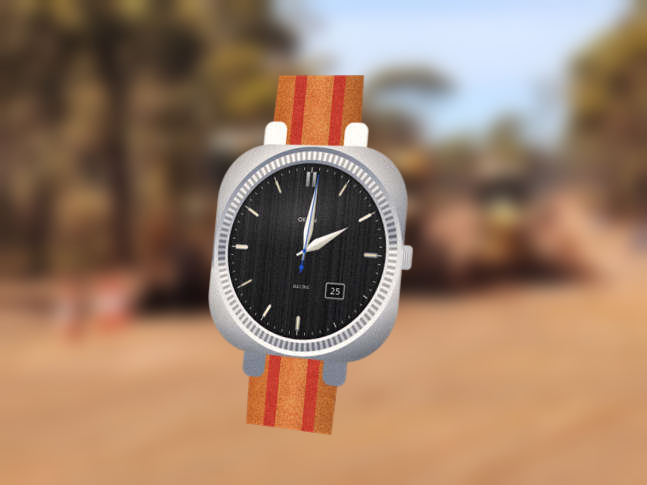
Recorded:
h=2 m=1 s=1
